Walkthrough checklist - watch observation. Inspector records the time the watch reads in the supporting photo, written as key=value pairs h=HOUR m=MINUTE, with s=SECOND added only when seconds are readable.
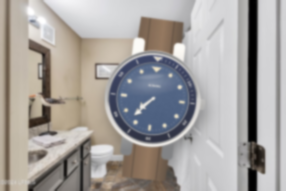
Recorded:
h=7 m=37
